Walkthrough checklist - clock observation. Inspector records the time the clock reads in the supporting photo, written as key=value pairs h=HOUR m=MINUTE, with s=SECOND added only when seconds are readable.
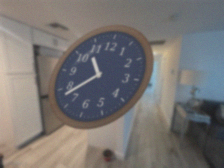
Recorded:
h=10 m=38
